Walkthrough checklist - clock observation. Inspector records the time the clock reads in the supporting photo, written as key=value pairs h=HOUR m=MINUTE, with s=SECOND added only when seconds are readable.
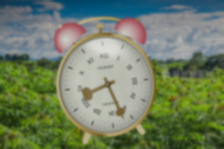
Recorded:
h=8 m=27
